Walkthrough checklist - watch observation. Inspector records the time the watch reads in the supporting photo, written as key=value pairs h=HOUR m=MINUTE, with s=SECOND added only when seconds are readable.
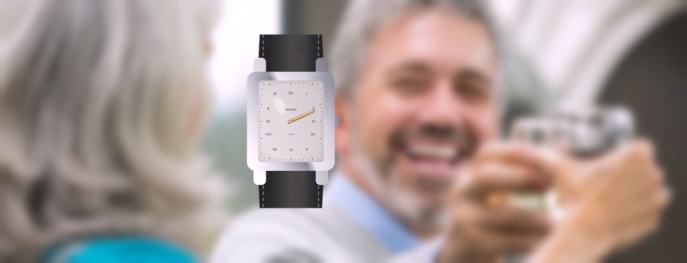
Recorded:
h=2 m=11
